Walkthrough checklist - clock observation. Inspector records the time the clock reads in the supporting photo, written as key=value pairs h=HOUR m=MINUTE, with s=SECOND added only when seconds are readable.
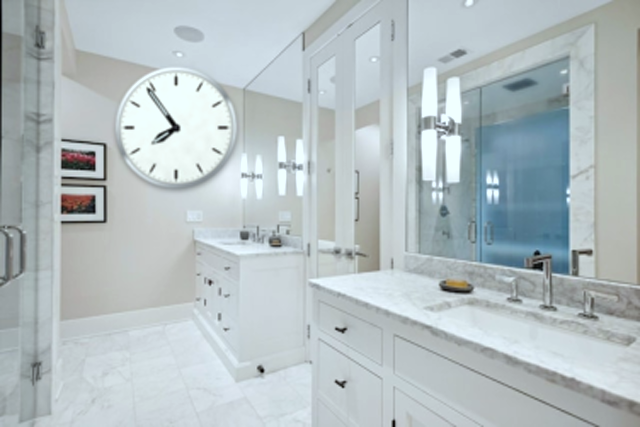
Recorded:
h=7 m=54
